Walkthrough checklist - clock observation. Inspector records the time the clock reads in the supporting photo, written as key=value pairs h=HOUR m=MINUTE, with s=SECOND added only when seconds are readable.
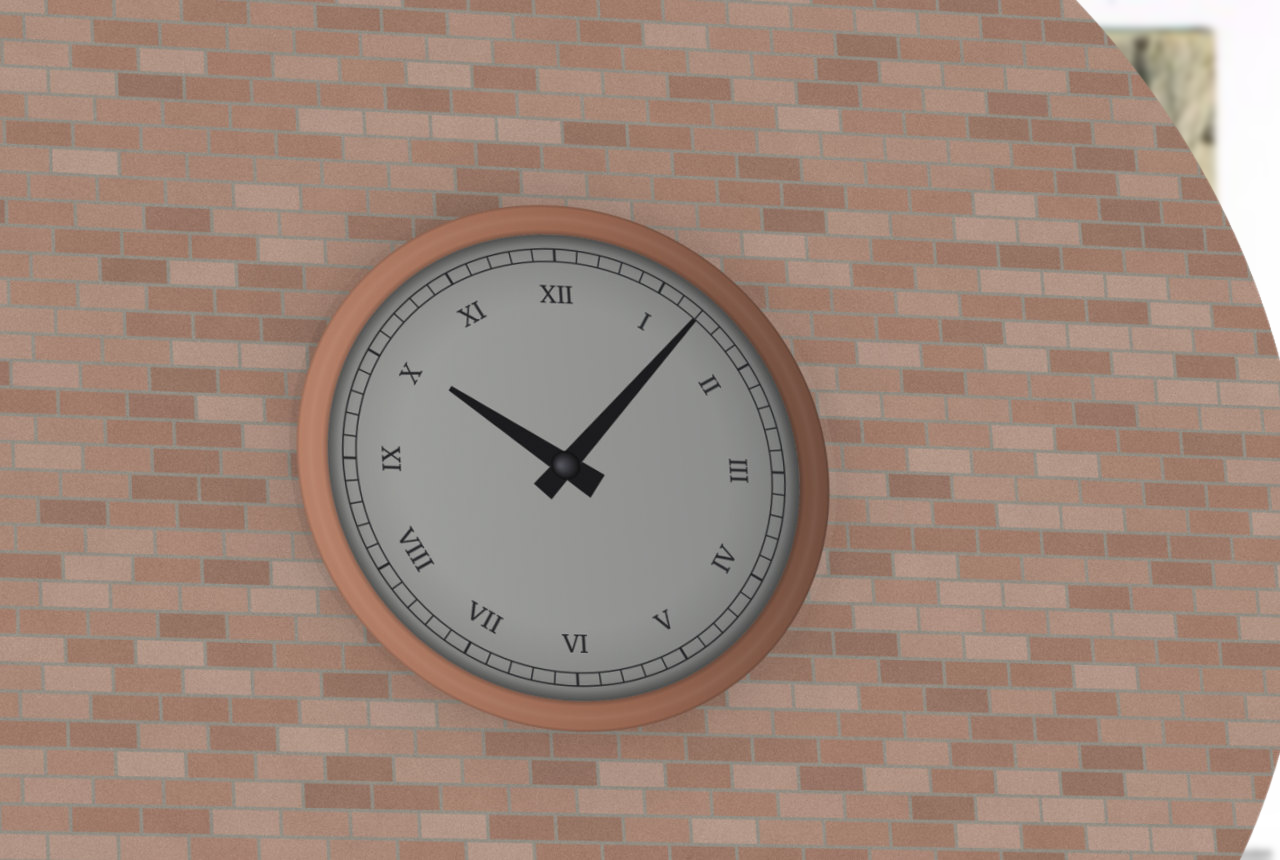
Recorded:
h=10 m=7
